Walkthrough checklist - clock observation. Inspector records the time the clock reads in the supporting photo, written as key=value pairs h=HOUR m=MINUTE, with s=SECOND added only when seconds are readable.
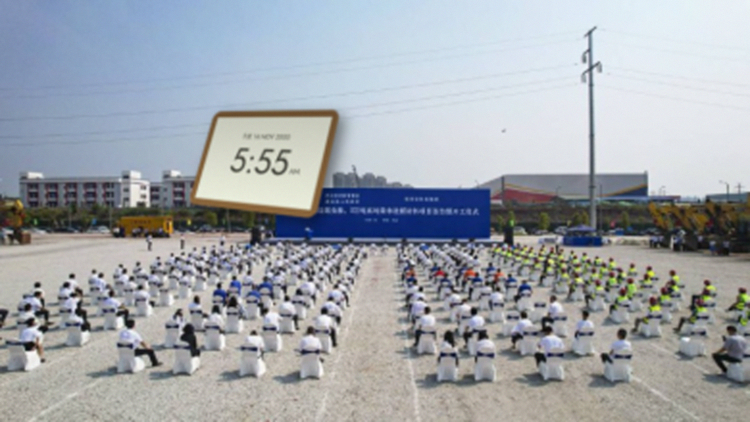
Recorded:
h=5 m=55
